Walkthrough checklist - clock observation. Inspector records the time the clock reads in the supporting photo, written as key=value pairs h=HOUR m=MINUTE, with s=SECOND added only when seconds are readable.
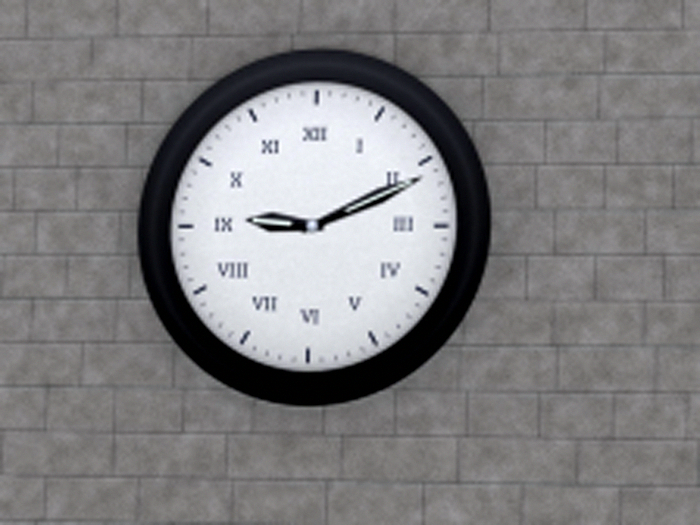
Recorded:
h=9 m=11
